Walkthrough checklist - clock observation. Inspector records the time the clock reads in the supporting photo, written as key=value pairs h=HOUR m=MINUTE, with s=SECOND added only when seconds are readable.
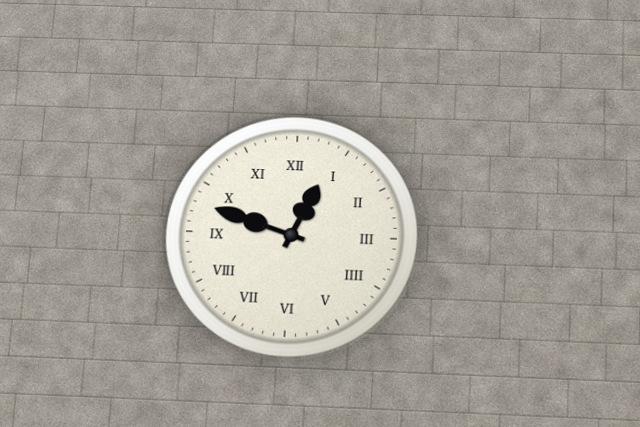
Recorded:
h=12 m=48
